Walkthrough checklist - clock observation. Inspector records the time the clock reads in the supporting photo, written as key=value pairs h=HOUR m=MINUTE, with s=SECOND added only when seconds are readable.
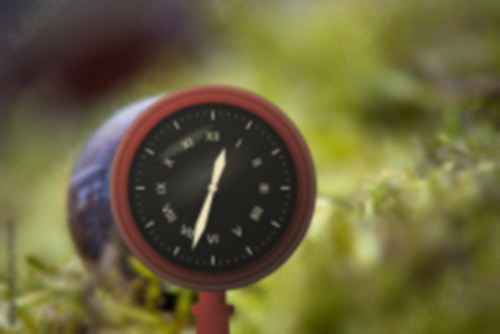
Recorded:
h=12 m=33
